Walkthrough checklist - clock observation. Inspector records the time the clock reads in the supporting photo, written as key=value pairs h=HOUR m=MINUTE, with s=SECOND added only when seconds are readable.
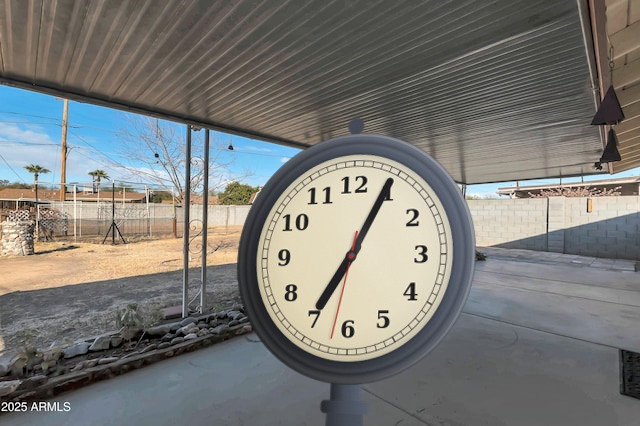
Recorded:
h=7 m=4 s=32
